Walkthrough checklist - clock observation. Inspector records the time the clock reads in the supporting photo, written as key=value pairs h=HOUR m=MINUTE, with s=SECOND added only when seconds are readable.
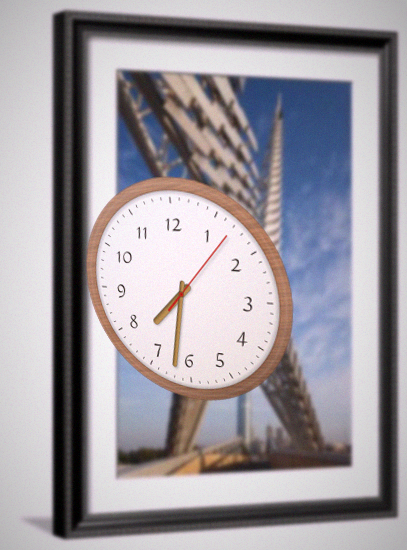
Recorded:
h=7 m=32 s=7
